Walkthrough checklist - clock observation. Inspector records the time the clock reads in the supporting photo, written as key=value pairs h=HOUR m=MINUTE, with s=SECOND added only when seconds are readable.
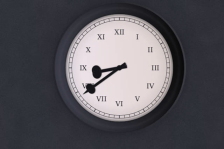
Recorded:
h=8 m=39
